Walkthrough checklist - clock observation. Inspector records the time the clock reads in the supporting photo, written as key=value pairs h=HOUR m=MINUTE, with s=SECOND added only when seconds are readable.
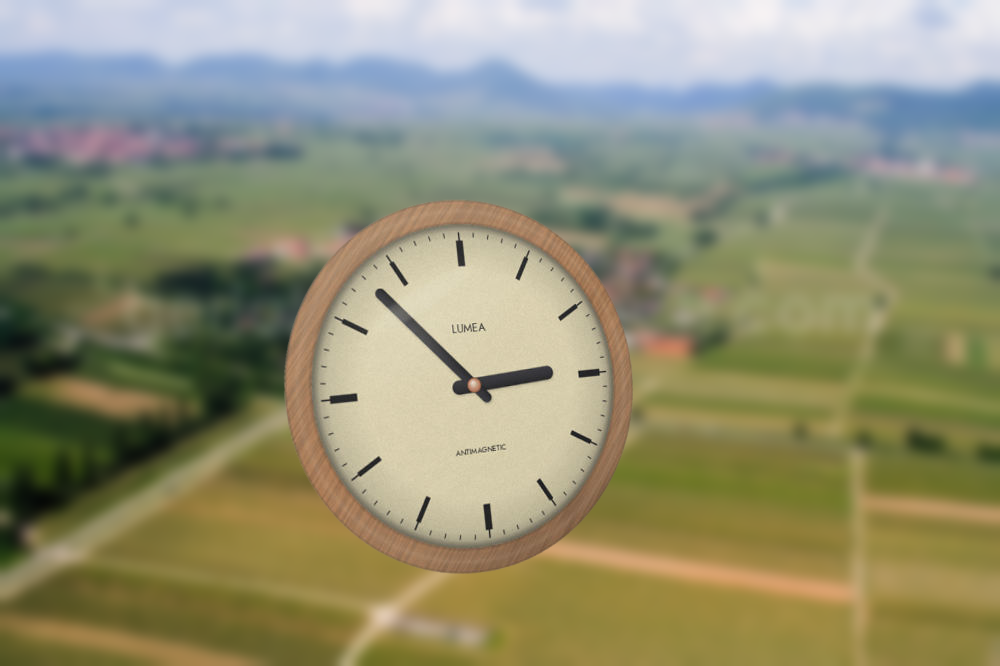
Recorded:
h=2 m=53
